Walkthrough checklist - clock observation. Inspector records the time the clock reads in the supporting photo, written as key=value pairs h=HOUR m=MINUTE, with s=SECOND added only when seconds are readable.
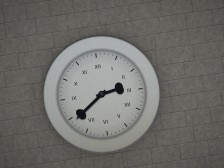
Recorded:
h=2 m=39
